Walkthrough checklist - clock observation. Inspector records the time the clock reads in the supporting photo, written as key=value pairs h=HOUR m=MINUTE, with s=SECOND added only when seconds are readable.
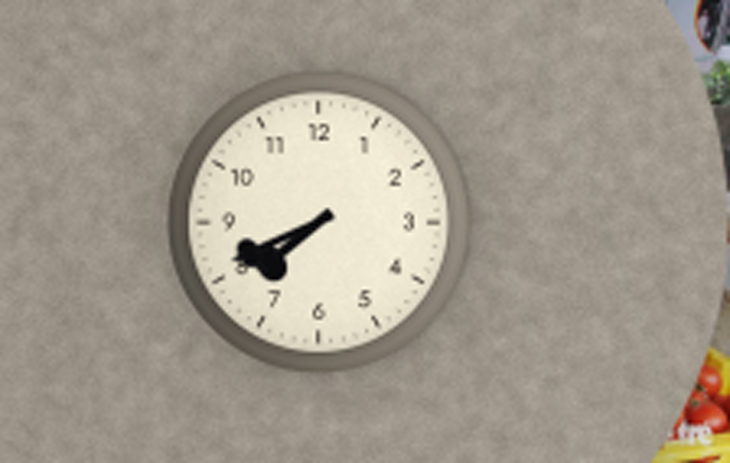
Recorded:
h=7 m=41
